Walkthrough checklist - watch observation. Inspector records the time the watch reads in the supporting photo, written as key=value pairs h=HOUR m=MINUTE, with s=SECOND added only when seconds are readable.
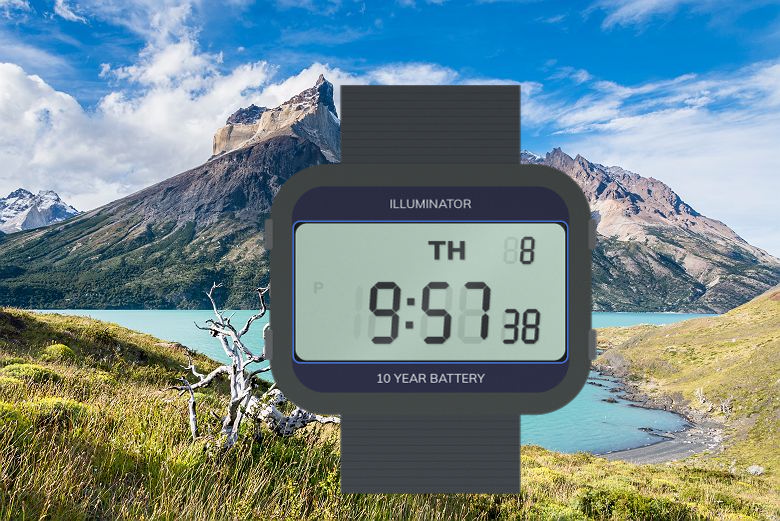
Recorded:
h=9 m=57 s=38
